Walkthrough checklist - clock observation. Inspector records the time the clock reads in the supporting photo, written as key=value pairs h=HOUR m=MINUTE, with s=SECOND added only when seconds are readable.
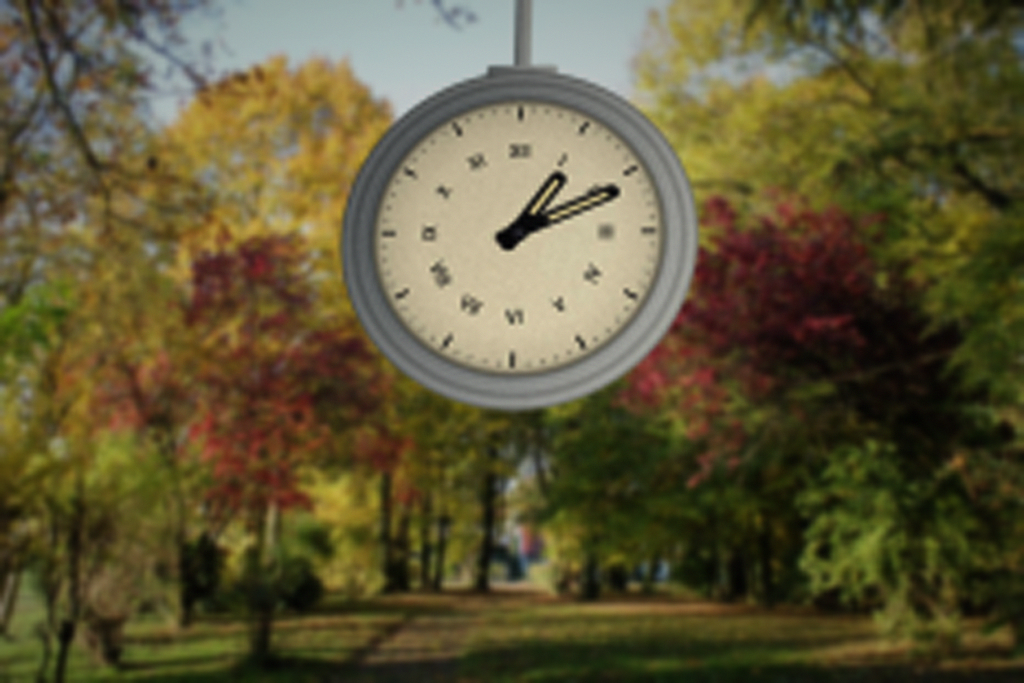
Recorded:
h=1 m=11
